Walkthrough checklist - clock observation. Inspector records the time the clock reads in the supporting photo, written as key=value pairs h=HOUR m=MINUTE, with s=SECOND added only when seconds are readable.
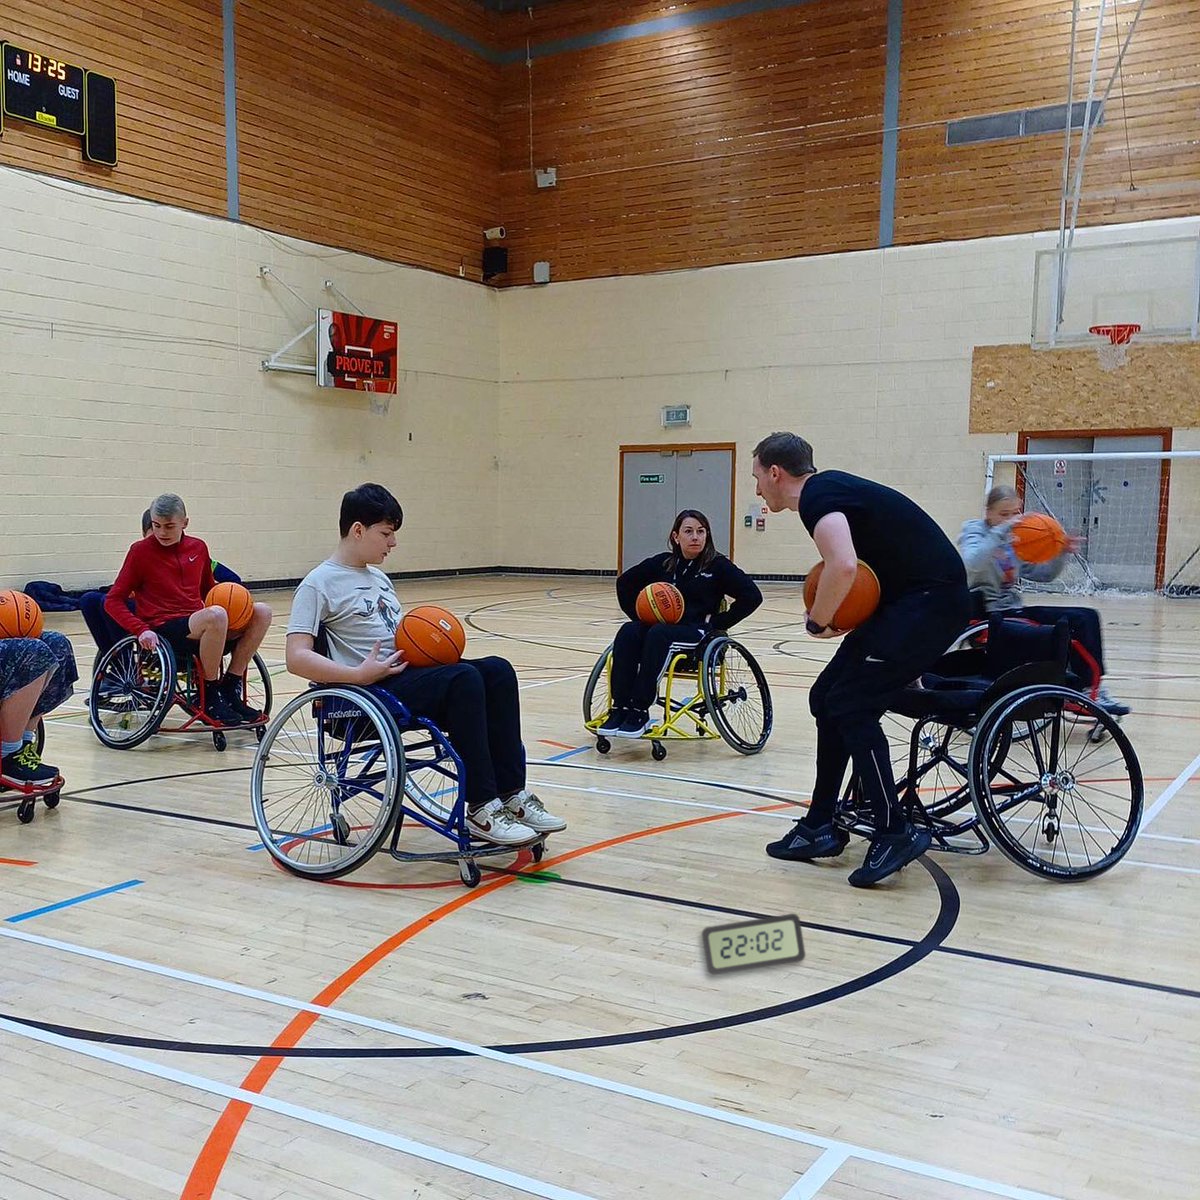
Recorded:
h=22 m=2
